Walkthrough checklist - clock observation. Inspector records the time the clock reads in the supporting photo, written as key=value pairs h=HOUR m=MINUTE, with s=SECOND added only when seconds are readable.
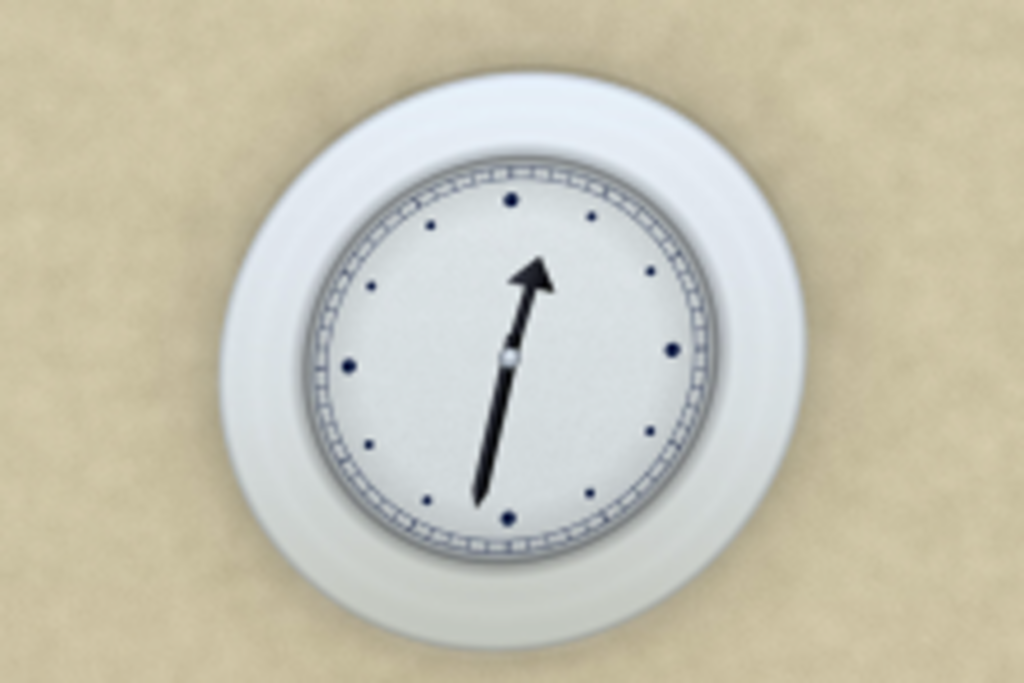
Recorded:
h=12 m=32
